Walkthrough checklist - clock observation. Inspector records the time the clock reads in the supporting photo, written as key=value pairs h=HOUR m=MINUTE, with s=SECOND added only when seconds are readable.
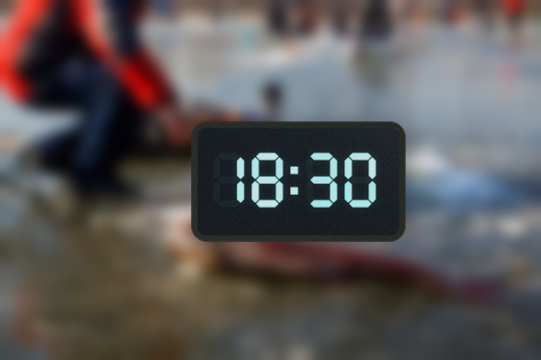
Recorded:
h=18 m=30
